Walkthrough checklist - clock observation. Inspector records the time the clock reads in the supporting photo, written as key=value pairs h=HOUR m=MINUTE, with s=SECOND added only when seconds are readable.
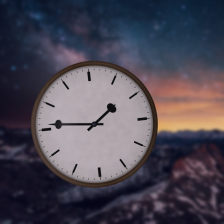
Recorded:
h=1 m=46
